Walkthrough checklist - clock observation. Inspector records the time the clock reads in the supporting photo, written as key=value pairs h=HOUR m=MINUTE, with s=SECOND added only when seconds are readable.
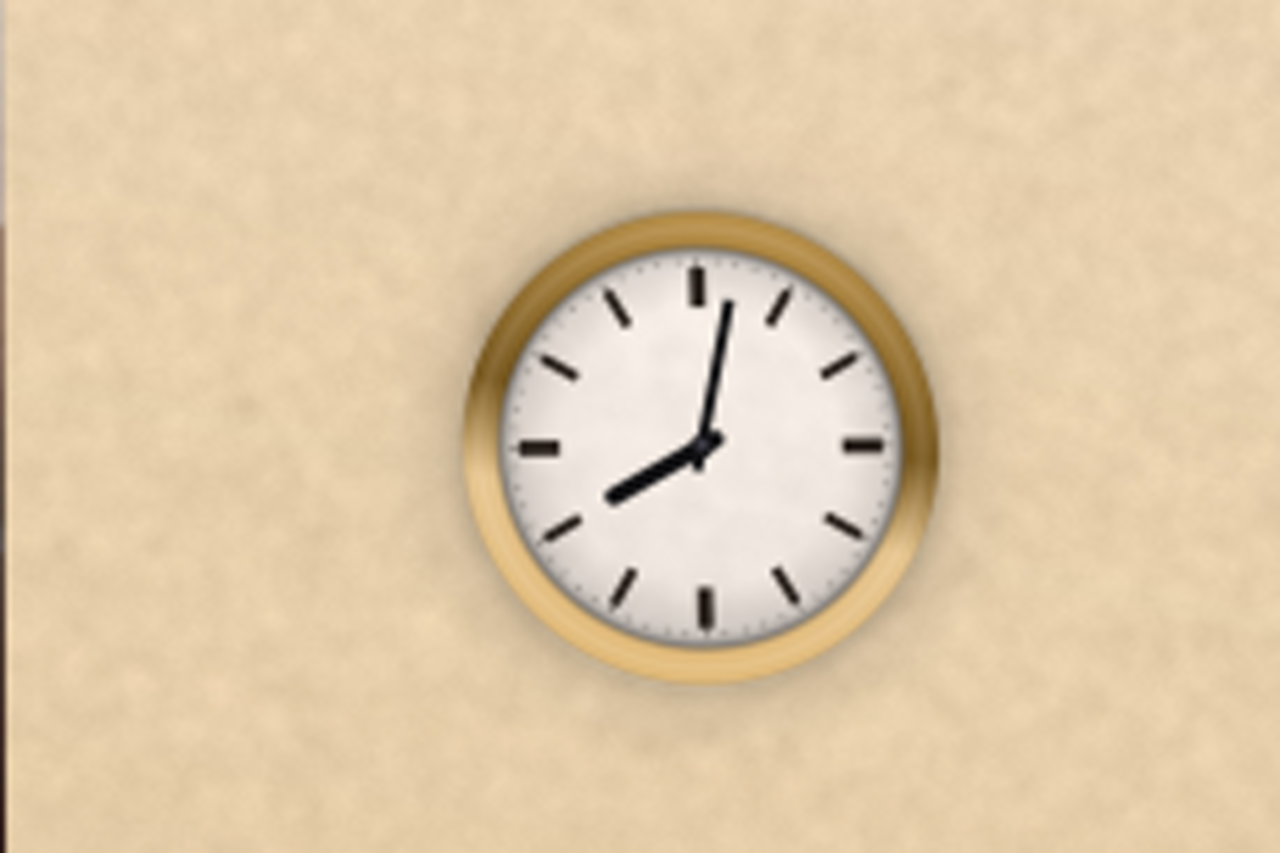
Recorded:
h=8 m=2
